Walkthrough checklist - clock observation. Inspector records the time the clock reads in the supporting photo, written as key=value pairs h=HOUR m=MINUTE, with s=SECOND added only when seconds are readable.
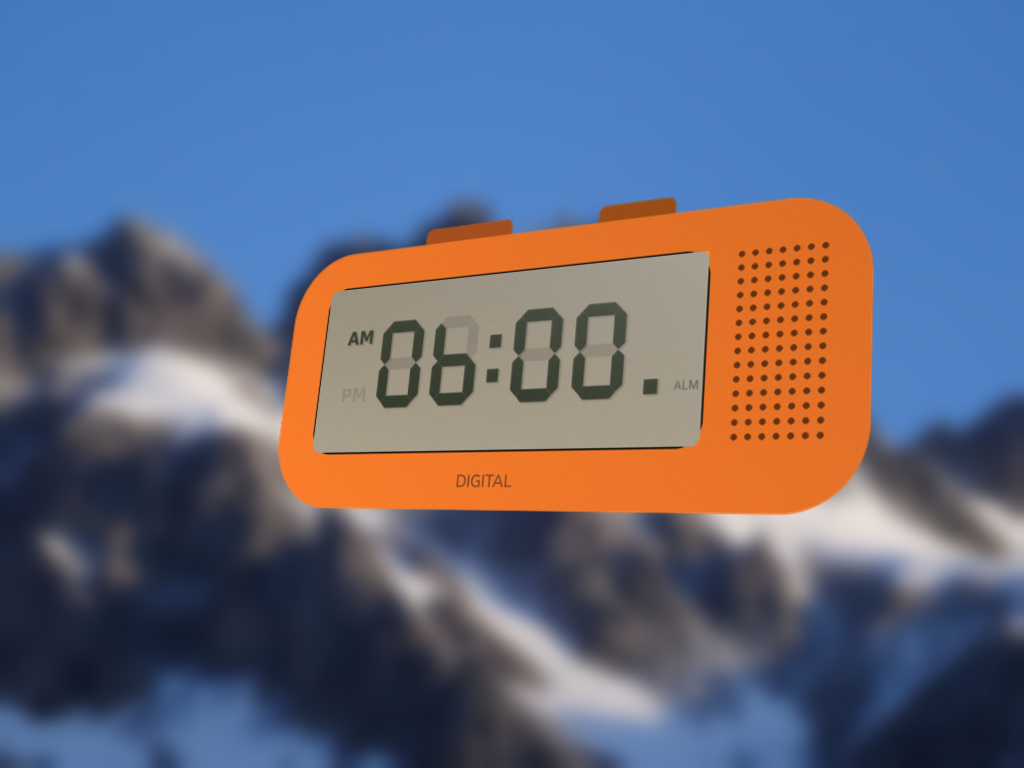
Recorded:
h=6 m=0
